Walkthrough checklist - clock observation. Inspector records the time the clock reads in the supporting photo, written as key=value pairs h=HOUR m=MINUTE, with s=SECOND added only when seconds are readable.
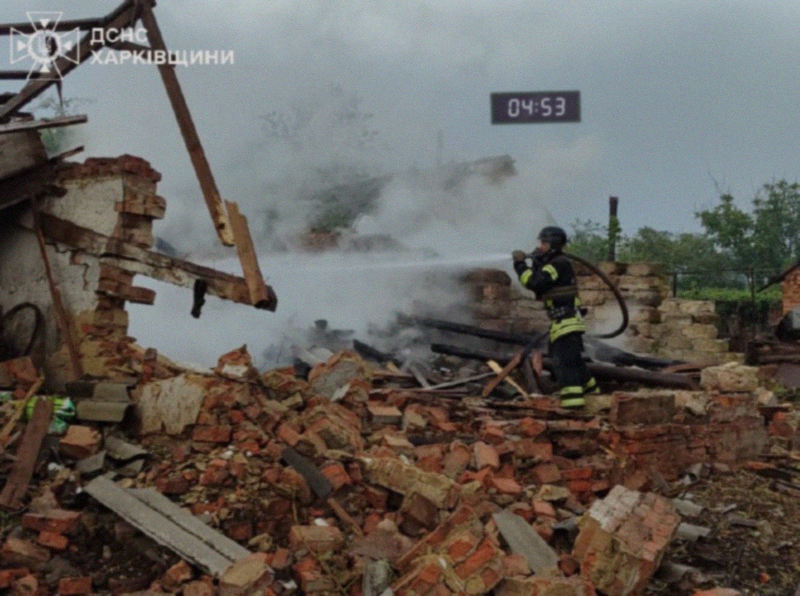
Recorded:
h=4 m=53
